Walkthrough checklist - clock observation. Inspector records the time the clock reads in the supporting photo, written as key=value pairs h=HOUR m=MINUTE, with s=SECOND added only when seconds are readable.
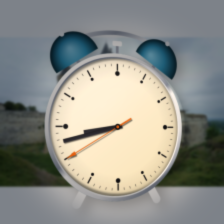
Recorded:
h=8 m=42 s=40
